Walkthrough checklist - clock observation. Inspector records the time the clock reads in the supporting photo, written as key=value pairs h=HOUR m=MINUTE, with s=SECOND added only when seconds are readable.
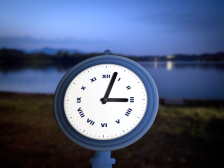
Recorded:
h=3 m=3
